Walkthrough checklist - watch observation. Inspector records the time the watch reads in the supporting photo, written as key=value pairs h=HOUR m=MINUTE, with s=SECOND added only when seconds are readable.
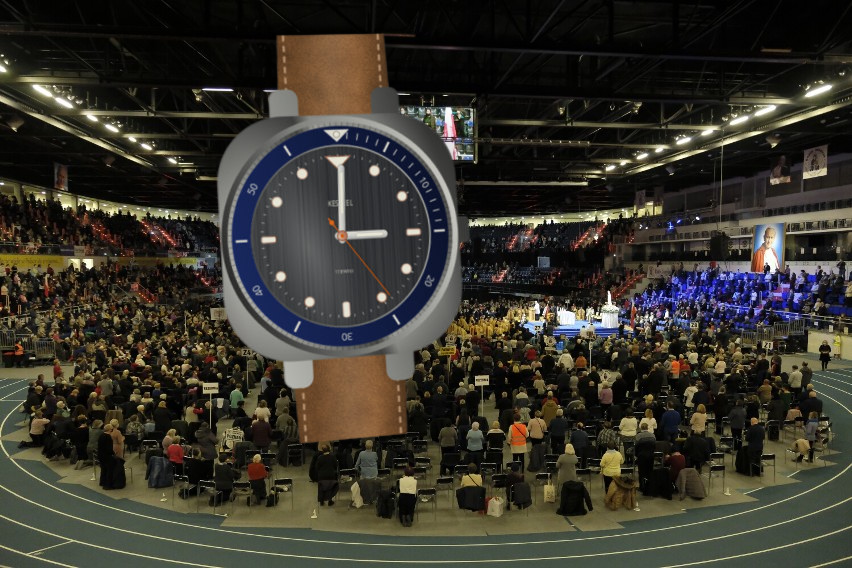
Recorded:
h=3 m=0 s=24
